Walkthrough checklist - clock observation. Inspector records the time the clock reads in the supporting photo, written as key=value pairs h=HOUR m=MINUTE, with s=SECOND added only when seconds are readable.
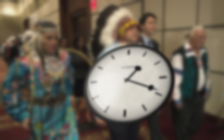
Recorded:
h=1 m=19
